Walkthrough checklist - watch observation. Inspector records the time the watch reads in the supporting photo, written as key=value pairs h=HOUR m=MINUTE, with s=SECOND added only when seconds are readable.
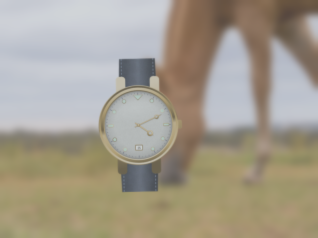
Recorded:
h=4 m=11
